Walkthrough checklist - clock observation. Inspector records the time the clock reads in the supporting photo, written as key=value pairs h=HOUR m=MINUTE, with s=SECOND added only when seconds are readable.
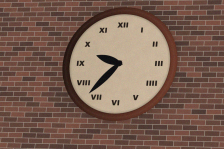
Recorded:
h=9 m=37
